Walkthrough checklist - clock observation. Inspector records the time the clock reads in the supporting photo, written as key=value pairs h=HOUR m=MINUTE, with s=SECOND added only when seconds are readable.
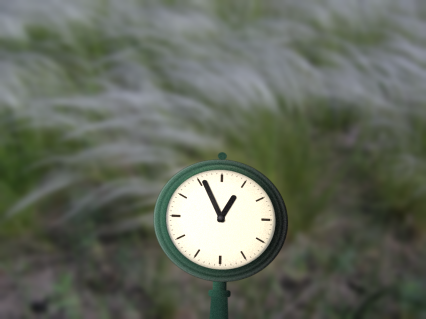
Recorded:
h=12 m=56
